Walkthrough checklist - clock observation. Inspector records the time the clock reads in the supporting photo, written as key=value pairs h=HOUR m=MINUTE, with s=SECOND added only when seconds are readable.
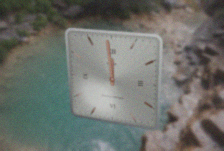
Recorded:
h=11 m=59
